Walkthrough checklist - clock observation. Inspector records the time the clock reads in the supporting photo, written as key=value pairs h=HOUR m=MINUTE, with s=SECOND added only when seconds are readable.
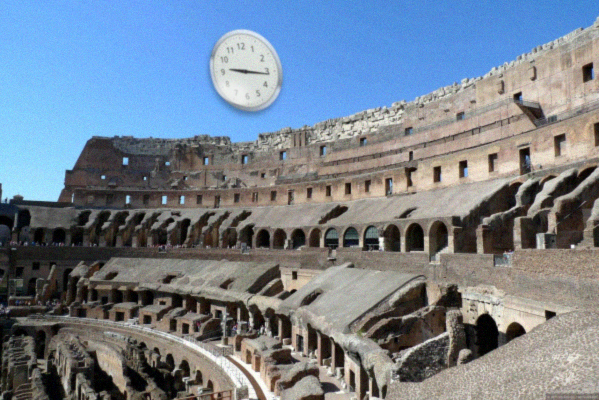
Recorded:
h=9 m=16
